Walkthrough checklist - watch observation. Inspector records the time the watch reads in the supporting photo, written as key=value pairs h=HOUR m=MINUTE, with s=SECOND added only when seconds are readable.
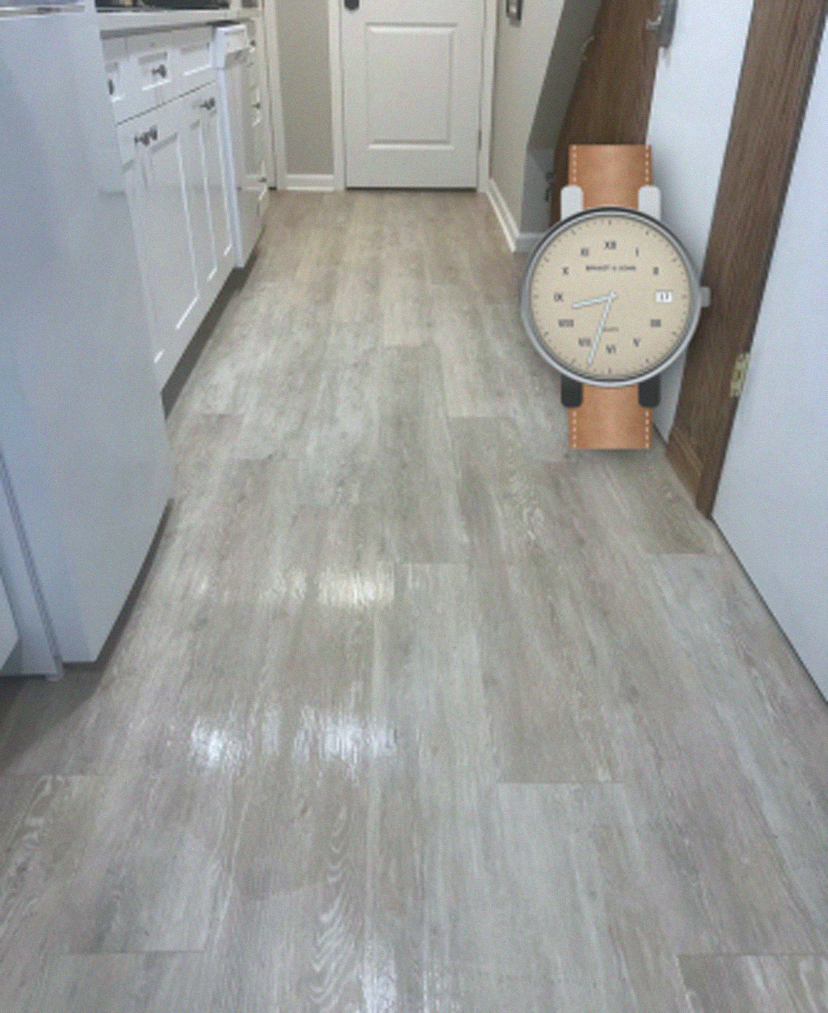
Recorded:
h=8 m=33
